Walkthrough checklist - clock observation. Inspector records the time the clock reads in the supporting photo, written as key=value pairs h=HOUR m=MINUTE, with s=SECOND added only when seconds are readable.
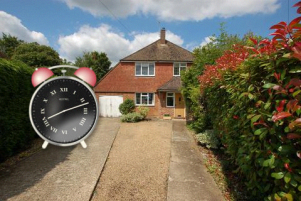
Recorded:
h=8 m=12
